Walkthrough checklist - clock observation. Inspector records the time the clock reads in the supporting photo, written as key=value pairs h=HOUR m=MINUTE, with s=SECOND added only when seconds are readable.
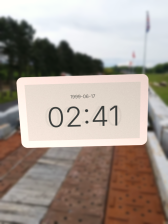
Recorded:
h=2 m=41
